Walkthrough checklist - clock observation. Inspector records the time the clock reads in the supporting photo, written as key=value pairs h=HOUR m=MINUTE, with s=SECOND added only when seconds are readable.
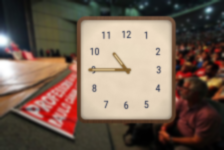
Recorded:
h=10 m=45
